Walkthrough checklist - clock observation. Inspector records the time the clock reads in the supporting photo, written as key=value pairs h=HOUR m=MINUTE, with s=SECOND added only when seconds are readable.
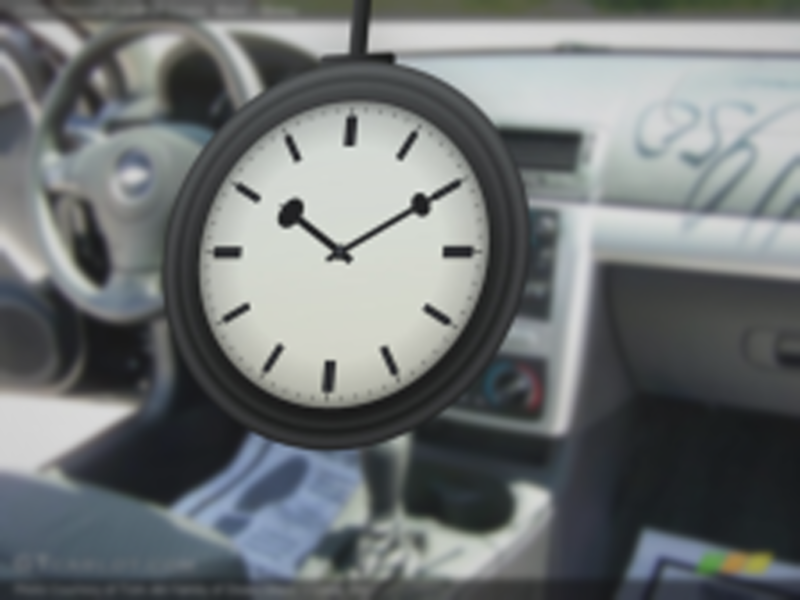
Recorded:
h=10 m=10
